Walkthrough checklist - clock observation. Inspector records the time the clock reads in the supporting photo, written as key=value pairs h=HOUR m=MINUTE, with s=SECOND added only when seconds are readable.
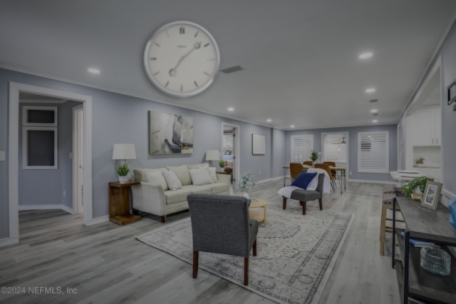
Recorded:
h=7 m=8
